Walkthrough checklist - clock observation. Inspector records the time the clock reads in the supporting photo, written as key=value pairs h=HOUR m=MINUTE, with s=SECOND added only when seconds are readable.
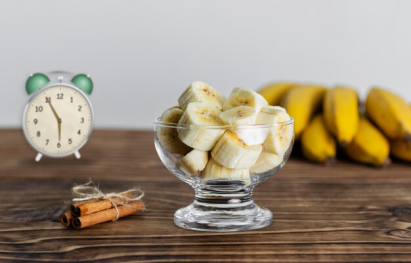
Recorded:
h=5 m=55
